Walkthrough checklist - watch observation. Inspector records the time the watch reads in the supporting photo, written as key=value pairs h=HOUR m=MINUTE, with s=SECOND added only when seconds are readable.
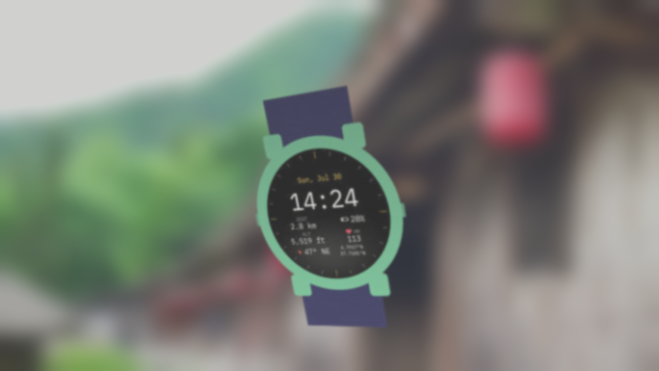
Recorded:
h=14 m=24
